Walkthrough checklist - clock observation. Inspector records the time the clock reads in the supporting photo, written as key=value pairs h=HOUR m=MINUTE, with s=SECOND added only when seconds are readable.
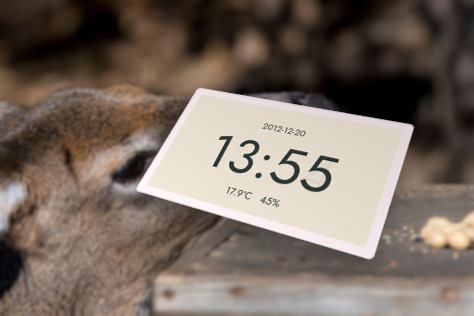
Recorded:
h=13 m=55
